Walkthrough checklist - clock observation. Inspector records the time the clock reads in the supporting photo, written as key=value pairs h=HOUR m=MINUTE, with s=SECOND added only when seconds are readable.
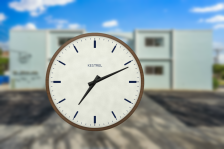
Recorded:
h=7 m=11
